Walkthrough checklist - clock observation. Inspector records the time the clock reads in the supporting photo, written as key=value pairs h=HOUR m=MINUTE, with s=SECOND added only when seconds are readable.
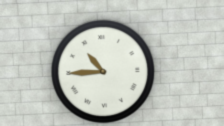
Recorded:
h=10 m=45
